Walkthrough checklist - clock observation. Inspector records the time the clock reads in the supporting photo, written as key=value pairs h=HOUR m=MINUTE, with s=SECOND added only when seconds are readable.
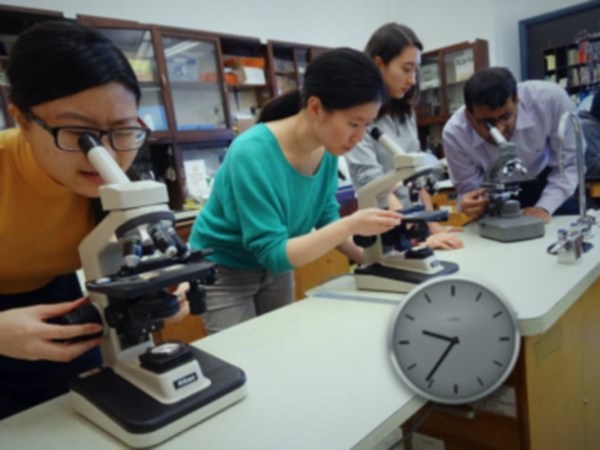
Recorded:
h=9 m=36
